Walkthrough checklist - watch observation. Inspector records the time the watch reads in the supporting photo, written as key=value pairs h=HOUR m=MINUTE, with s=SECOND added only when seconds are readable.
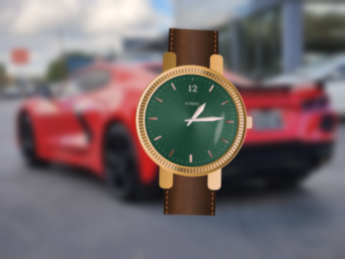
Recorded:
h=1 m=14
